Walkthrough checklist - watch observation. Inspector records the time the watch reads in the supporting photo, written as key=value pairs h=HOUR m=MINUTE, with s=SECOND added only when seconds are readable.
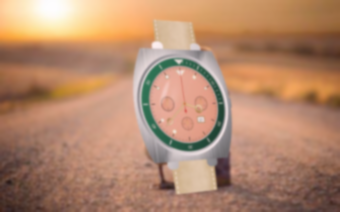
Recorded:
h=3 m=38
